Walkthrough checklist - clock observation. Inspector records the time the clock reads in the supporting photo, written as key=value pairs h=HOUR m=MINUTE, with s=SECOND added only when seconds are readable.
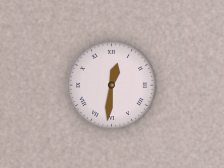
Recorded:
h=12 m=31
